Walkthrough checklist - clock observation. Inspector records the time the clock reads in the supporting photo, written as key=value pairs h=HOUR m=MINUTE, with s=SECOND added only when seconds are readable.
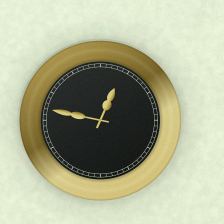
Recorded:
h=12 m=47
